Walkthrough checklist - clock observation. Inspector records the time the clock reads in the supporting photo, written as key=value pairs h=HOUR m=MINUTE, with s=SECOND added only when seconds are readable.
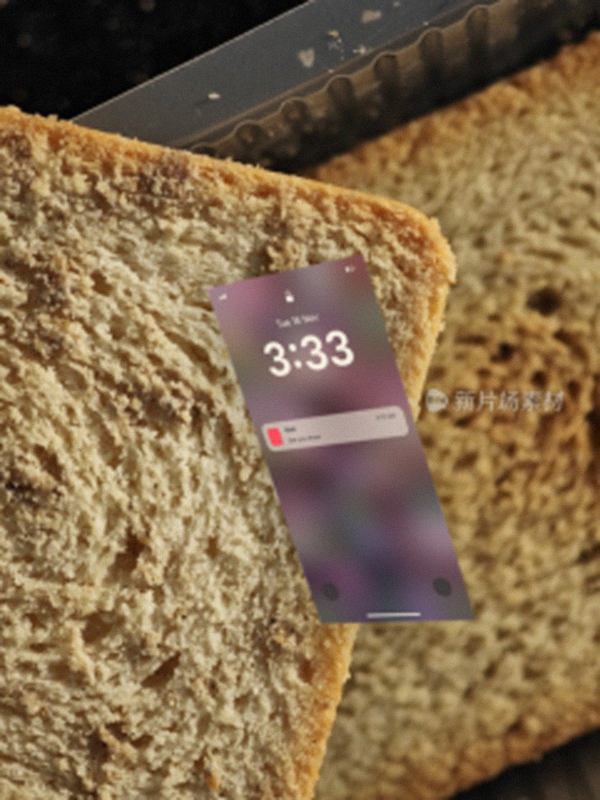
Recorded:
h=3 m=33
